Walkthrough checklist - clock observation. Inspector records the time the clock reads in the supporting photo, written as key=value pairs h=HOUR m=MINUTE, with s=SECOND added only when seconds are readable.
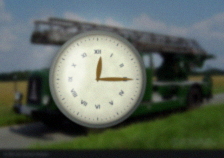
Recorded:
h=12 m=15
